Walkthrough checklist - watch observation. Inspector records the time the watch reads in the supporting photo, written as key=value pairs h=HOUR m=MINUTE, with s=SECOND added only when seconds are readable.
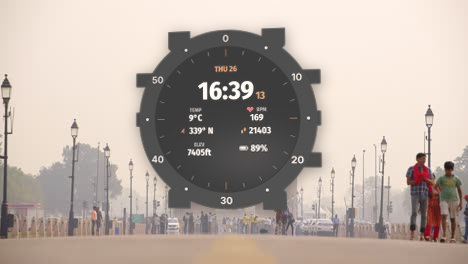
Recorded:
h=16 m=39 s=13
